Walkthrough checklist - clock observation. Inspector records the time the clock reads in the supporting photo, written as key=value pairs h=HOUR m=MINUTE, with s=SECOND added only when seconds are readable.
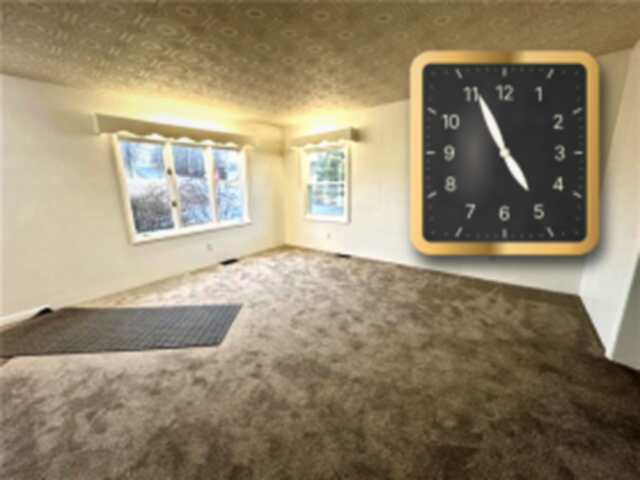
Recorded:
h=4 m=56
